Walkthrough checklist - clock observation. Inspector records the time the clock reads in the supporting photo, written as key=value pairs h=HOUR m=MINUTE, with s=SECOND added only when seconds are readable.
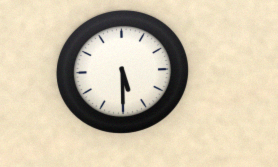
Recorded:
h=5 m=30
